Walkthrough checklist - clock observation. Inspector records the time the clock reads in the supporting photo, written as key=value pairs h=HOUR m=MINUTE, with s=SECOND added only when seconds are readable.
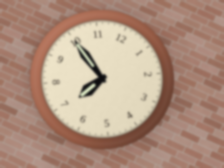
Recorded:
h=6 m=50
